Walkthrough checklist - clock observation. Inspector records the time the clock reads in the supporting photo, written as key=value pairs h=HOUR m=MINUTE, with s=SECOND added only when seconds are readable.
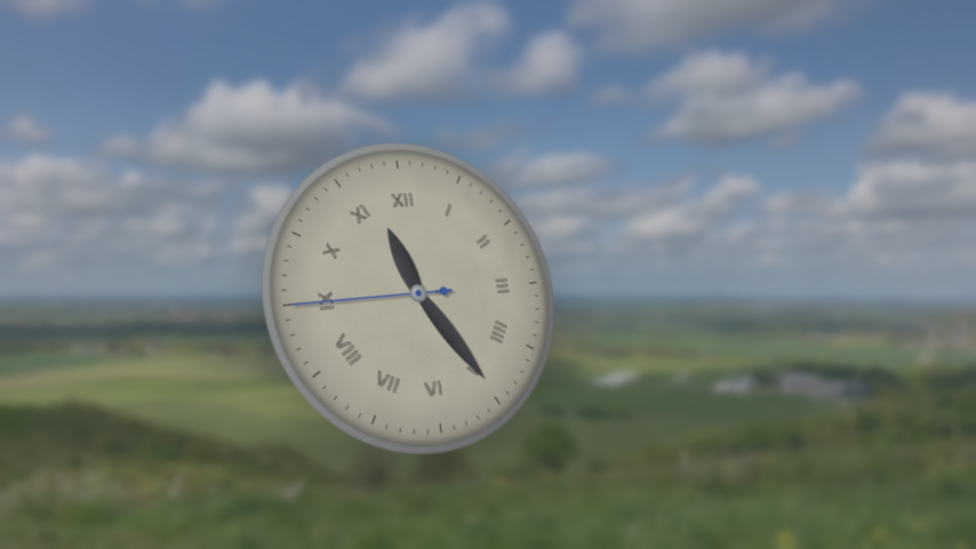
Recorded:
h=11 m=24 s=45
